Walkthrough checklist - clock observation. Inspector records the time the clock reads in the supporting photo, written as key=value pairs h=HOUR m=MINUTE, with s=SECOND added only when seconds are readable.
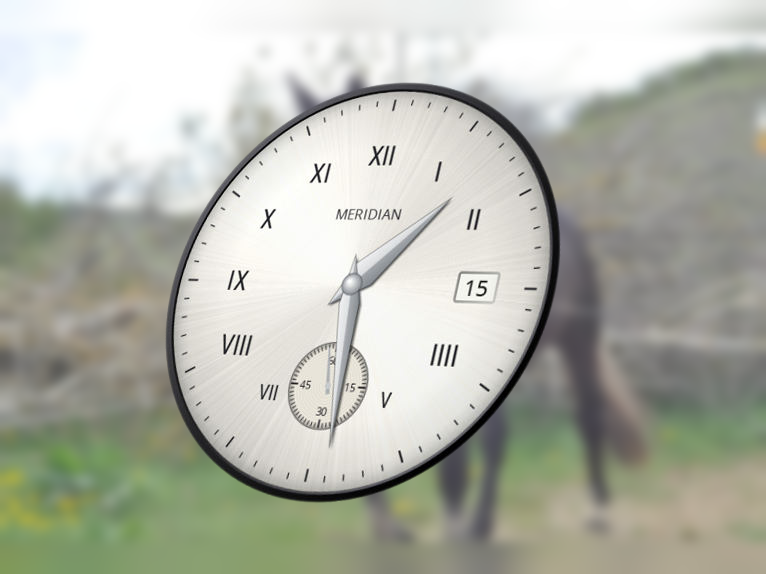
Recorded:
h=1 m=28 s=58
